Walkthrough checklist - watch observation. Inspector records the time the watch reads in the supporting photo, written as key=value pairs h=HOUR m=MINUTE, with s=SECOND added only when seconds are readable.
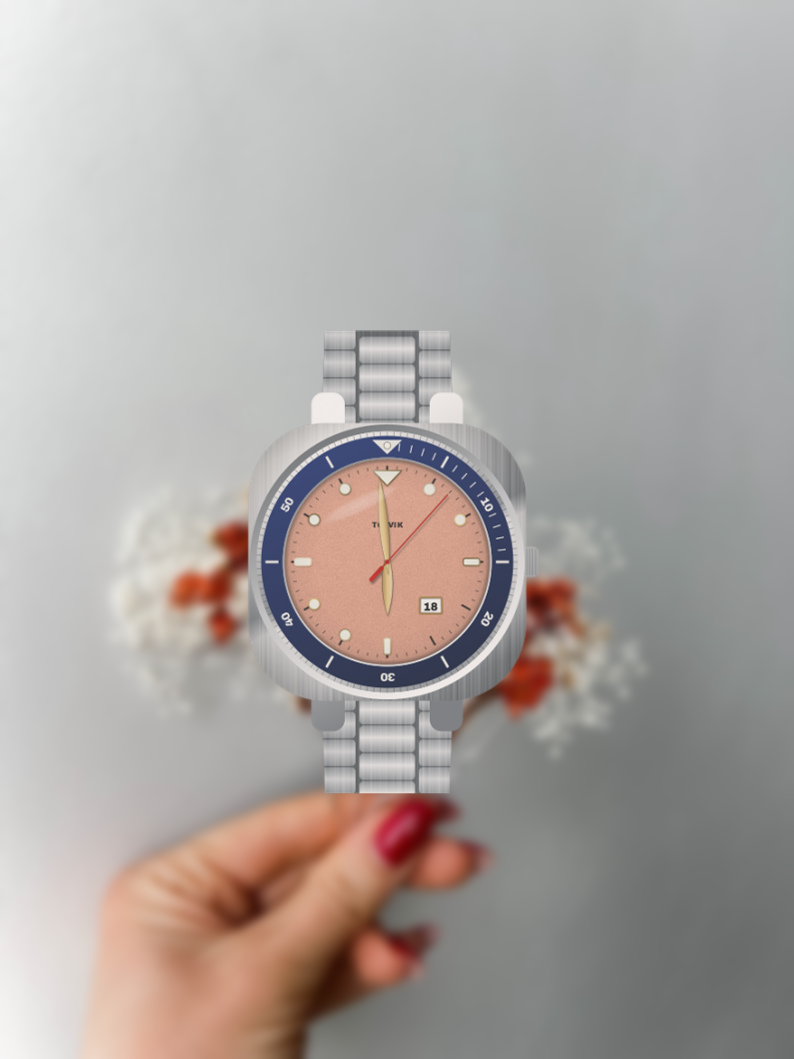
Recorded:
h=5 m=59 s=7
